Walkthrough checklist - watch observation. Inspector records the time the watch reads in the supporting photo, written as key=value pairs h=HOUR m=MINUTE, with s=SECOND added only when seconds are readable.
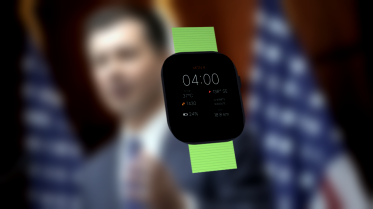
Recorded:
h=4 m=0
